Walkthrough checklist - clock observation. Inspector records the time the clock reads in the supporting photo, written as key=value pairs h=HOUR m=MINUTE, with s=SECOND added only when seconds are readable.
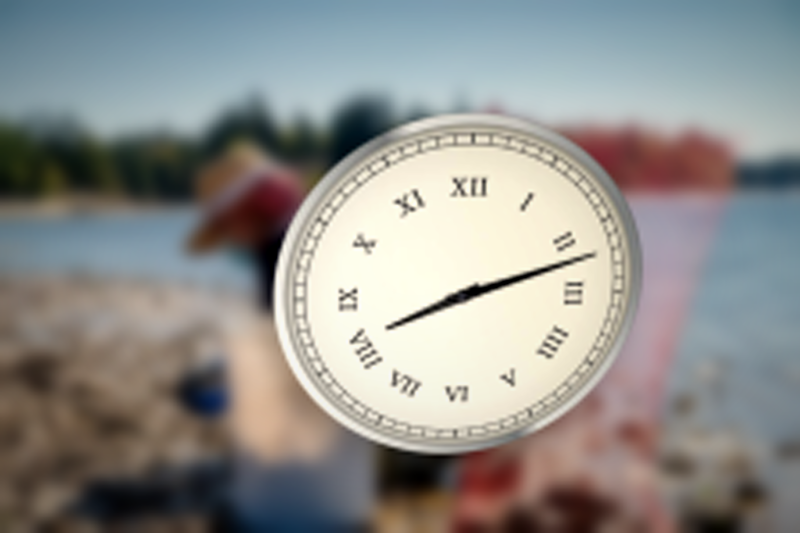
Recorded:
h=8 m=12
